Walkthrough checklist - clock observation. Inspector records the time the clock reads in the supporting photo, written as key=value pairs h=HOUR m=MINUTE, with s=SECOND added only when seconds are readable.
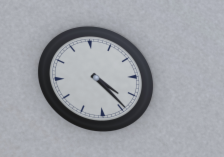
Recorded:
h=4 m=24
